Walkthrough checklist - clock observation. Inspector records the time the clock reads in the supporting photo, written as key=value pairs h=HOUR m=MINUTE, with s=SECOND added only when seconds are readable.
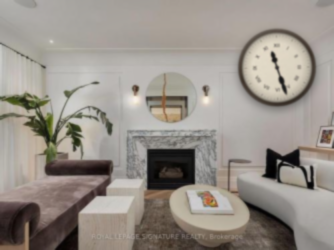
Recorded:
h=11 m=27
